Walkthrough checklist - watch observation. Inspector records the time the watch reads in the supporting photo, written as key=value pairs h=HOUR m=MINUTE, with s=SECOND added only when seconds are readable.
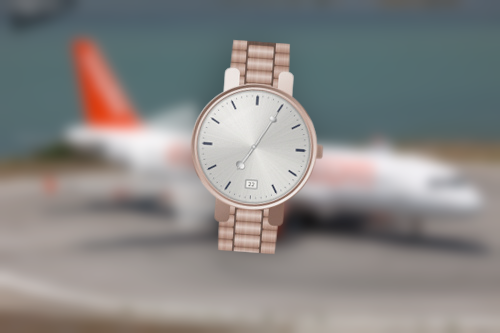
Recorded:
h=7 m=5
